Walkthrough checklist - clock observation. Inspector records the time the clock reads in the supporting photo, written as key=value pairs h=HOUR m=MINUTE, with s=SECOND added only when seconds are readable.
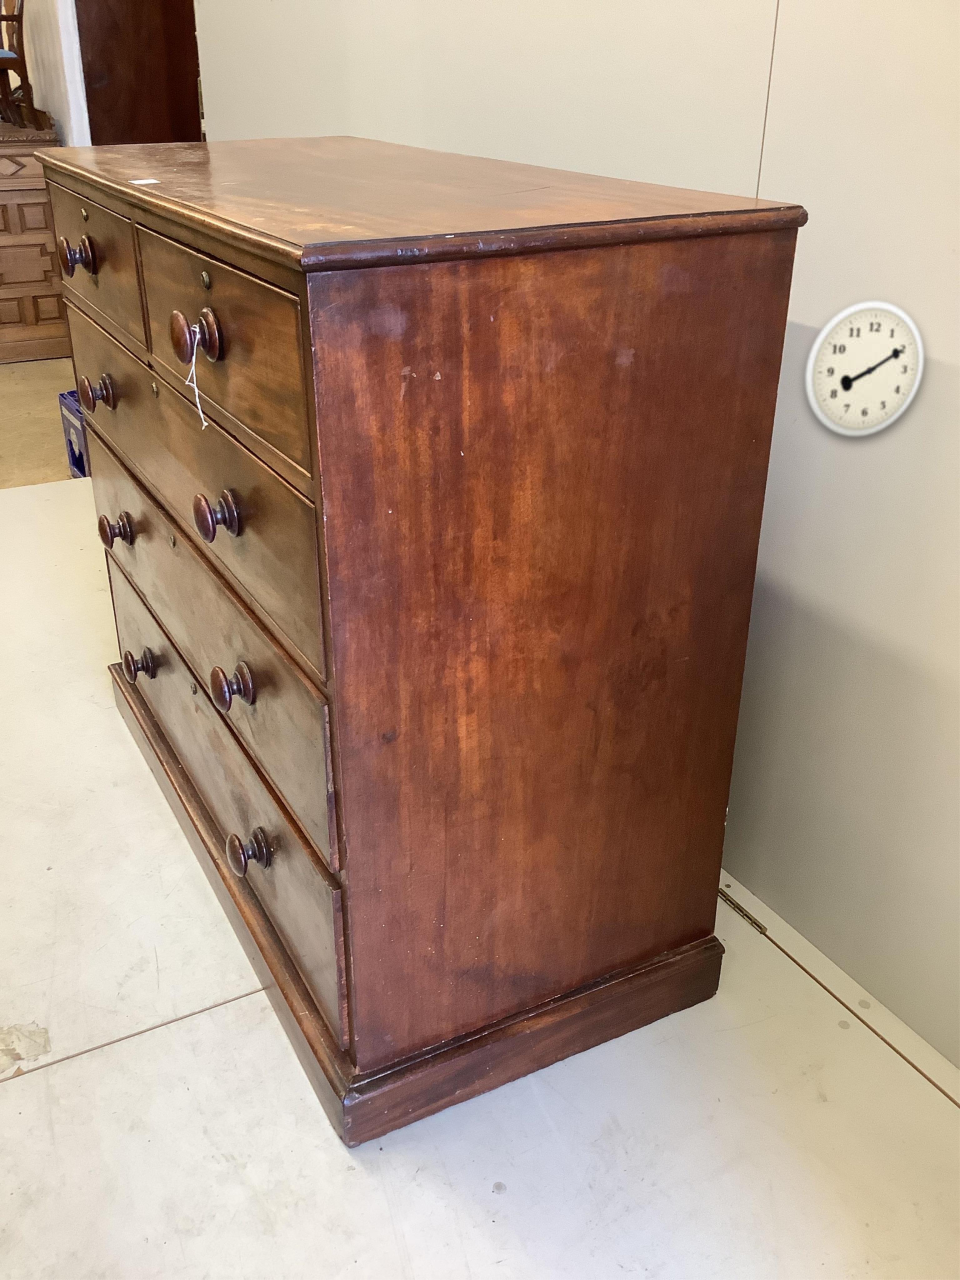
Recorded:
h=8 m=10
